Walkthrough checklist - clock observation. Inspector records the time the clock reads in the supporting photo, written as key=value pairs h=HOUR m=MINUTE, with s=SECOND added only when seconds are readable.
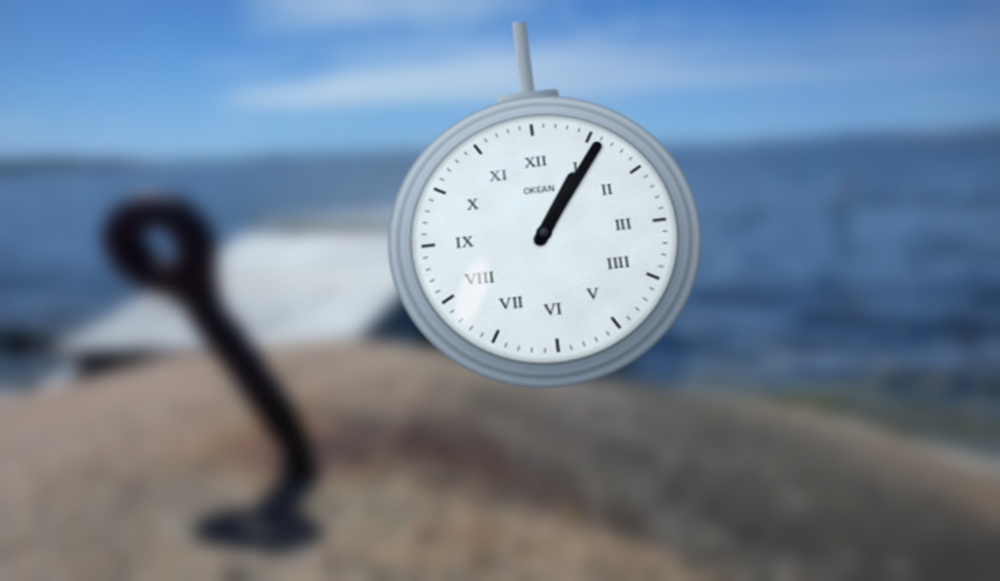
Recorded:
h=1 m=6
